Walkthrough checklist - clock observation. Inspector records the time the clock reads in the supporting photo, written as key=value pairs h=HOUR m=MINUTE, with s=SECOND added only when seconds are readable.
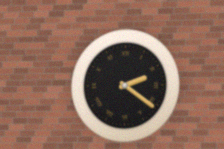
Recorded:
h=2 m=21
